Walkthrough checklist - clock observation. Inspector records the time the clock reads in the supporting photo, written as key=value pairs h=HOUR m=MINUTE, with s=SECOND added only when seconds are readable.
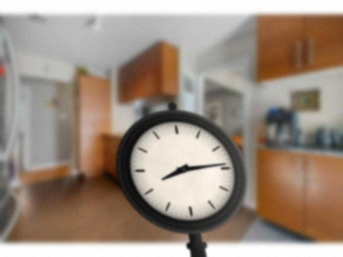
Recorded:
h=8 m=14
